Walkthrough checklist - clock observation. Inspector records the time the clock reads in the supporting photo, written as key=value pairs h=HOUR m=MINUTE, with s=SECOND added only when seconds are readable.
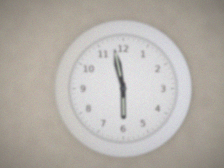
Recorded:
h=5 m=58
